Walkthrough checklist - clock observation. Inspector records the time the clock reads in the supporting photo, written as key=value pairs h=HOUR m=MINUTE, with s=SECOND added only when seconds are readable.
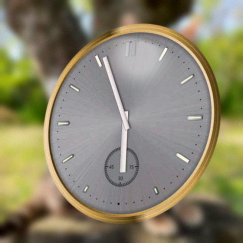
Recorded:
h=5 m=56
